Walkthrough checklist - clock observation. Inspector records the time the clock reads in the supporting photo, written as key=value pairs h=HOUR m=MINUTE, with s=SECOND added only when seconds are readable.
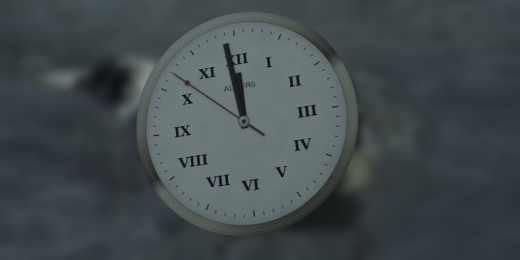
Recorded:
h=11 m=58 s=52
